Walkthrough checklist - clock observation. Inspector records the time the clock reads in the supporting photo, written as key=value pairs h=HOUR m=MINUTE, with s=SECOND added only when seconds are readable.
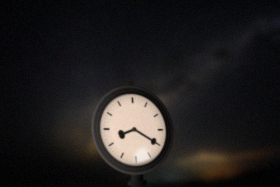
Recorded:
h=8 m=20
